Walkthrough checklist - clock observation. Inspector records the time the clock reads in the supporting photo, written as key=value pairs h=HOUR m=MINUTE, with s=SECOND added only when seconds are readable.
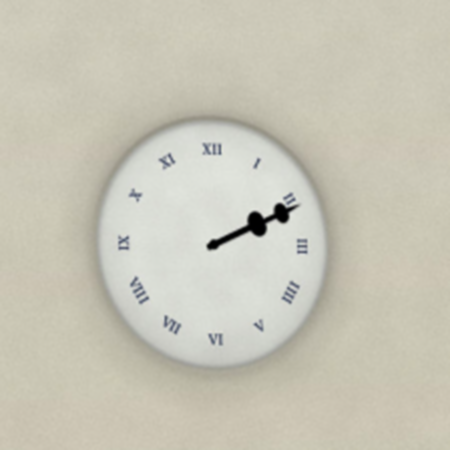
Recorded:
h=2 m=11
